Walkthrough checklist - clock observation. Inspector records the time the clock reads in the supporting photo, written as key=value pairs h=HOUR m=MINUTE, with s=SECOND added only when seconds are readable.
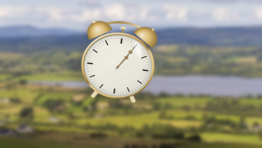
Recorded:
h=1 m=5
